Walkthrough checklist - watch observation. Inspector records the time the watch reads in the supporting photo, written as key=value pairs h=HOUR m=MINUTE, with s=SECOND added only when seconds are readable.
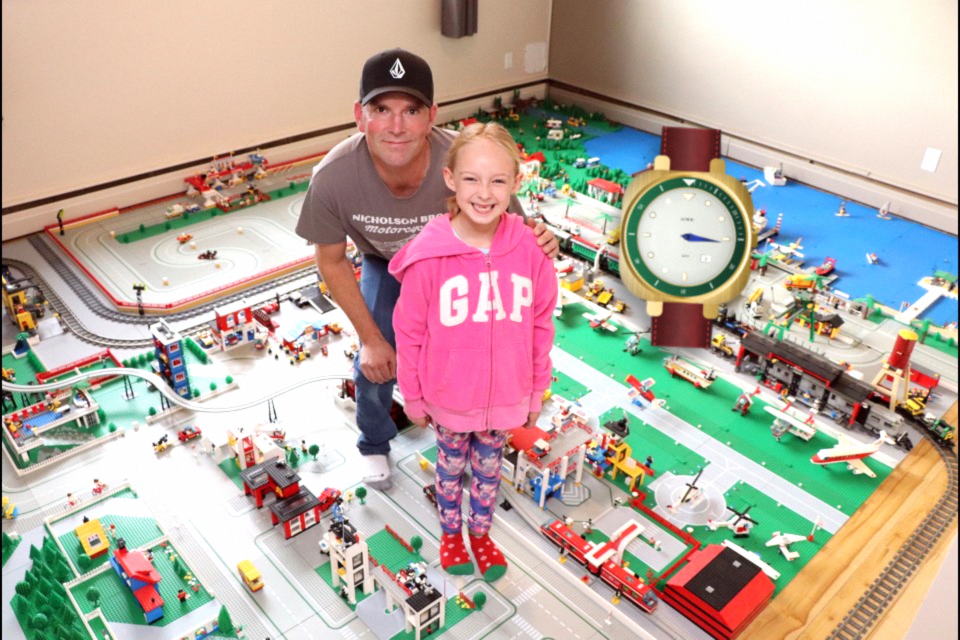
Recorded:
h=3 m=16
